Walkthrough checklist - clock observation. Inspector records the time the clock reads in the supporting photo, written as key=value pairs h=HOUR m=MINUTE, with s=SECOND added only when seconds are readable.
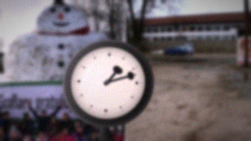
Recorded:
h=1 m=12
